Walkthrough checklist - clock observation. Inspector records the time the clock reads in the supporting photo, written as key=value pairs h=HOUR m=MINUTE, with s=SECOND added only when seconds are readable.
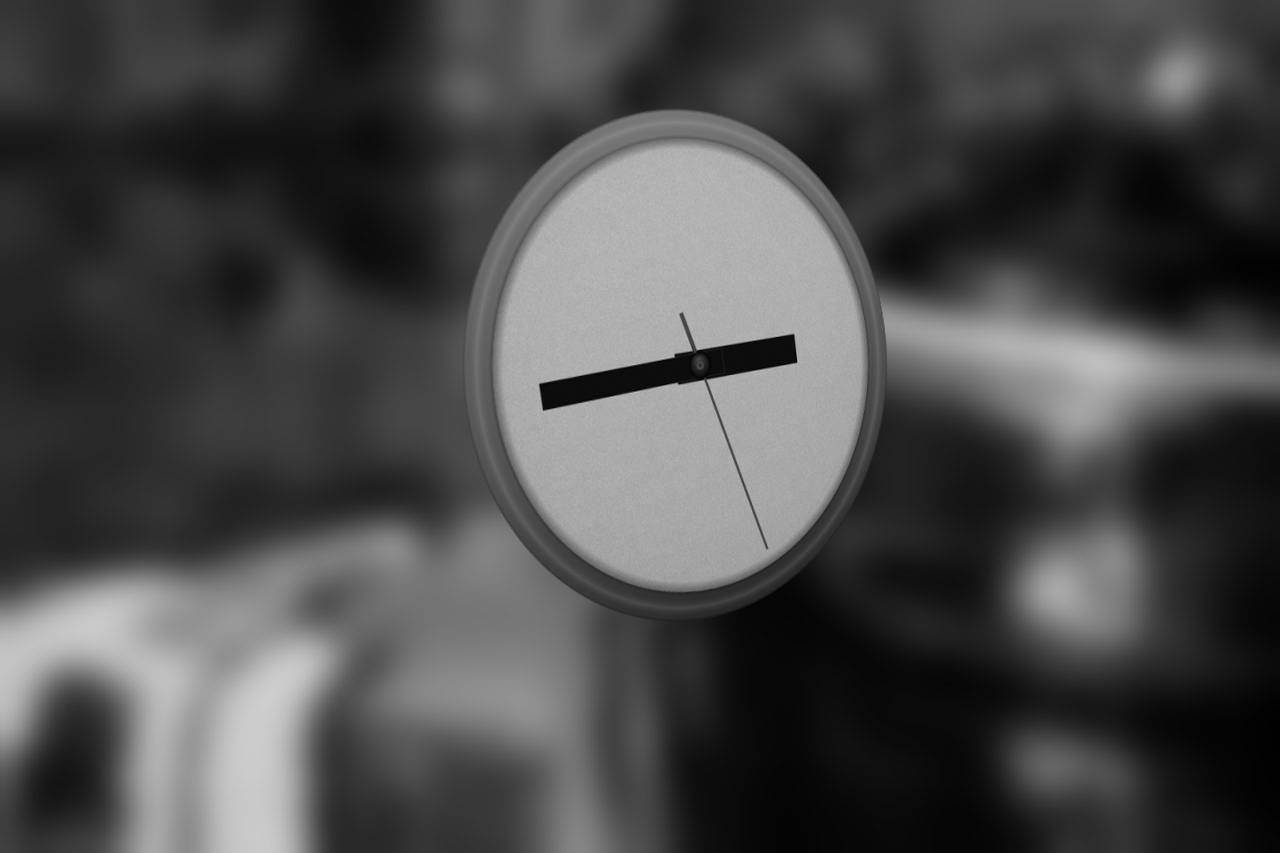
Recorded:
h=2 m=43 s=26
